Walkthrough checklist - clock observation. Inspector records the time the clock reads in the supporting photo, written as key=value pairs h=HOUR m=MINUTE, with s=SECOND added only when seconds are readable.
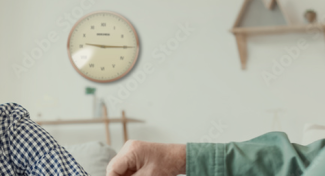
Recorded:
h=9 m=15
